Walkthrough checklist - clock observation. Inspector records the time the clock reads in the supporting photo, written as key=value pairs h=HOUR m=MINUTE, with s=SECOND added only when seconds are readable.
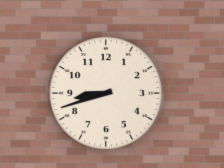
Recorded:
h=8 m=42
